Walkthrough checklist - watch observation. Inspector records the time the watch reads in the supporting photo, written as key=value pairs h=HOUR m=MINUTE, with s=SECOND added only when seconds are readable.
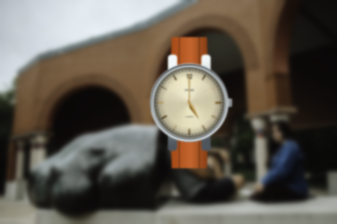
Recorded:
h=5 m=0
